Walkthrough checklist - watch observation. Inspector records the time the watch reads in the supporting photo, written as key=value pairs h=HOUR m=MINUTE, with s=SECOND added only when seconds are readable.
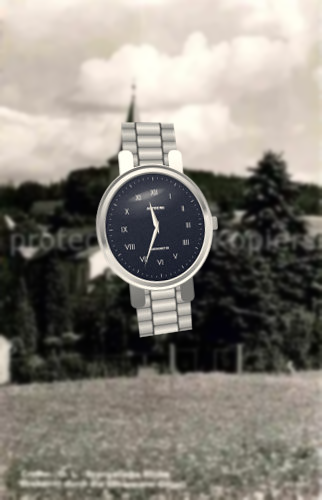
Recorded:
h=11 m=34
